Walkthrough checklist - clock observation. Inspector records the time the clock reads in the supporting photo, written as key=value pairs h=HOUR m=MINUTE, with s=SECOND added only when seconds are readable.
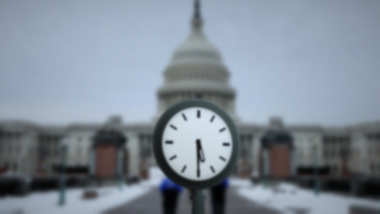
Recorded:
h=5 m=30
